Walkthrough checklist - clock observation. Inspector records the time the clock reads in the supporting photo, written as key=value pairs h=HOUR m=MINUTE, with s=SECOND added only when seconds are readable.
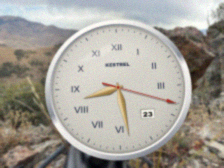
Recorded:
h=8 m=28 s=18
